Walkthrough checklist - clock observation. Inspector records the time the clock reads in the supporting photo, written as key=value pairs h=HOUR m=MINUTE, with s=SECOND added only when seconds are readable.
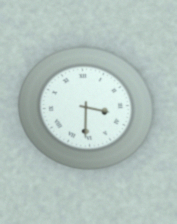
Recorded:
h=3 m=31
